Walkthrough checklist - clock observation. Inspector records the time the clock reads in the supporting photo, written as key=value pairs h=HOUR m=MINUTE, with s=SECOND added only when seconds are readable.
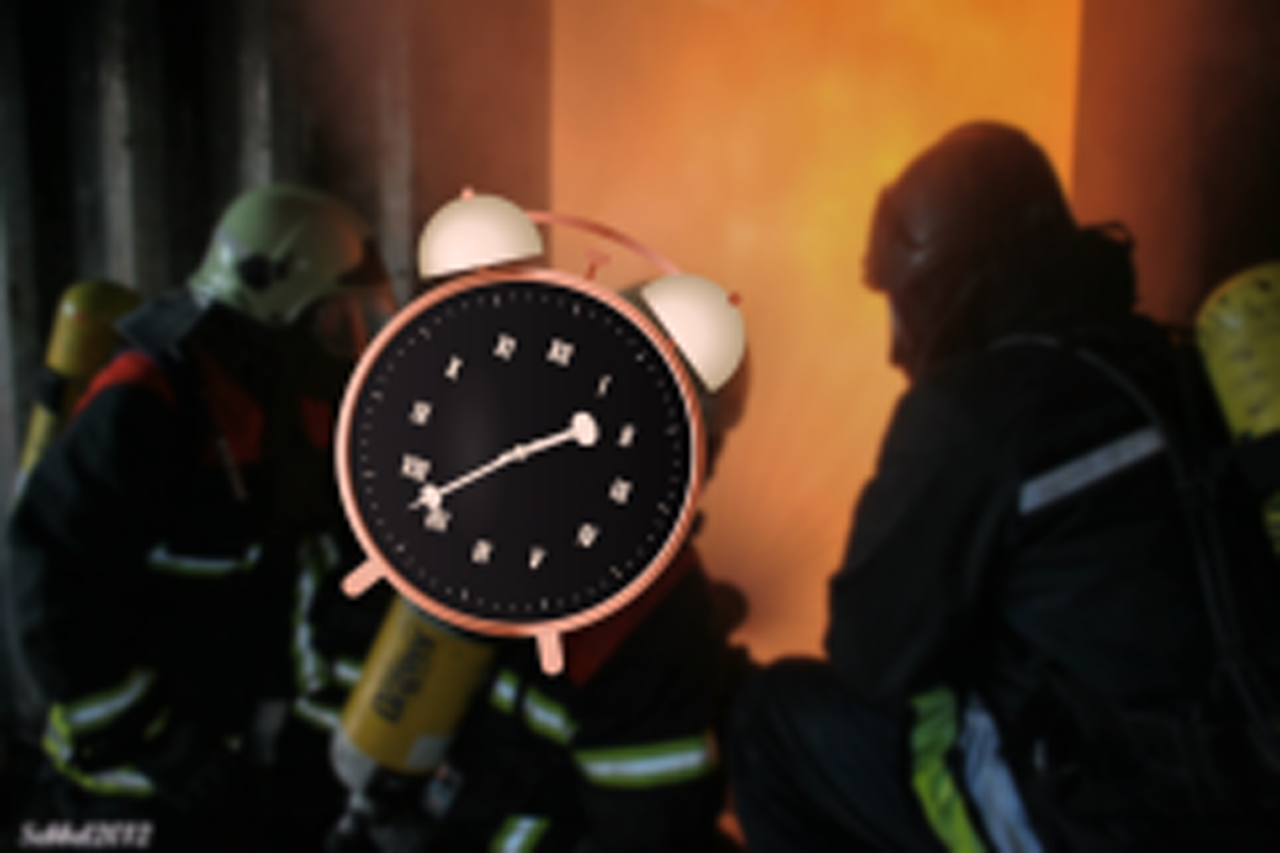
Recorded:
h=1 m=37
